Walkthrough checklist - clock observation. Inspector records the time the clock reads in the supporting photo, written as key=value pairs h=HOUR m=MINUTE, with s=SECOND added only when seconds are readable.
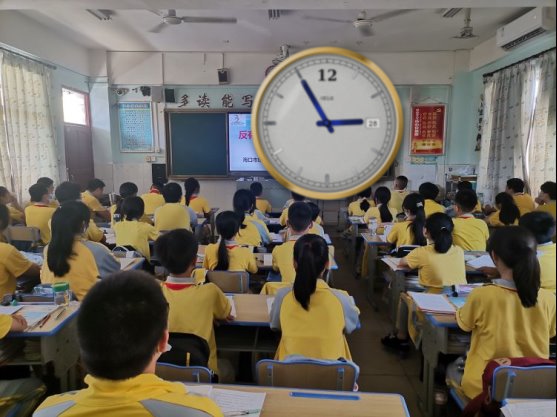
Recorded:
h=2 m=55
